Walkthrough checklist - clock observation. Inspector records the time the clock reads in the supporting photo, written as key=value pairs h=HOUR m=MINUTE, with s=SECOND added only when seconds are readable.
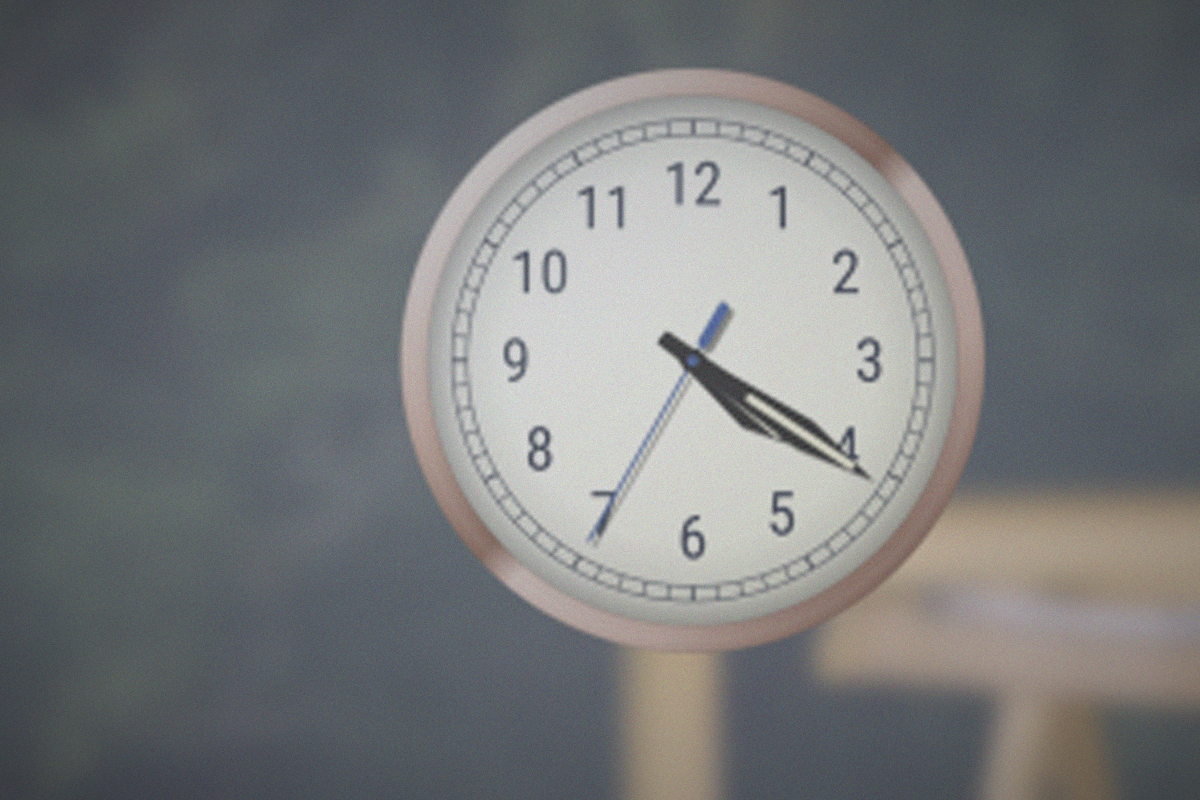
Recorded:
h=4 m=20 s=35
